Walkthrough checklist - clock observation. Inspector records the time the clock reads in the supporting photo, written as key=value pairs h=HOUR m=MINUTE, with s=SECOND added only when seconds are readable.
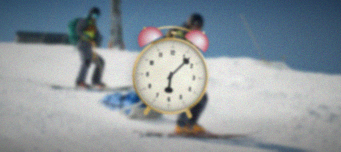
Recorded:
h=6 m=7
